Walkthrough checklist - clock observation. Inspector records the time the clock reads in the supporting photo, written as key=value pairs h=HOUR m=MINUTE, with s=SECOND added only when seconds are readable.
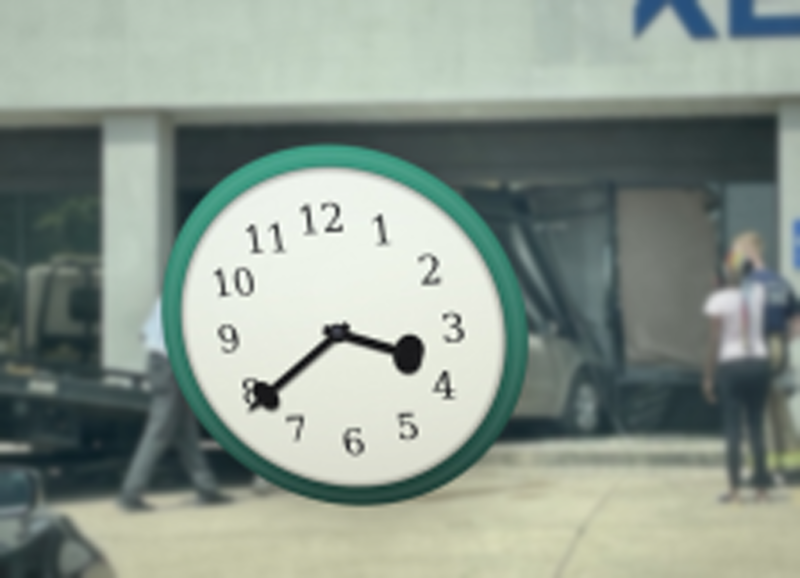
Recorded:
h=3 m=39
